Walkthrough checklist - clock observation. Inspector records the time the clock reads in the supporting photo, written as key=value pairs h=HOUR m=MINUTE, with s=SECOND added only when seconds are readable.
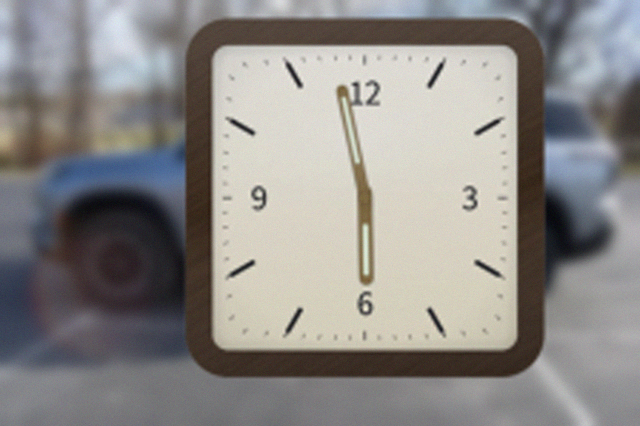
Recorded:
h=5 m=58
